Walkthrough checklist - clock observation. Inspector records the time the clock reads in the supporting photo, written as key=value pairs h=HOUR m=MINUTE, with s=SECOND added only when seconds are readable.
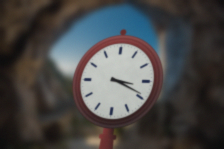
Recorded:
h=3 m=19
